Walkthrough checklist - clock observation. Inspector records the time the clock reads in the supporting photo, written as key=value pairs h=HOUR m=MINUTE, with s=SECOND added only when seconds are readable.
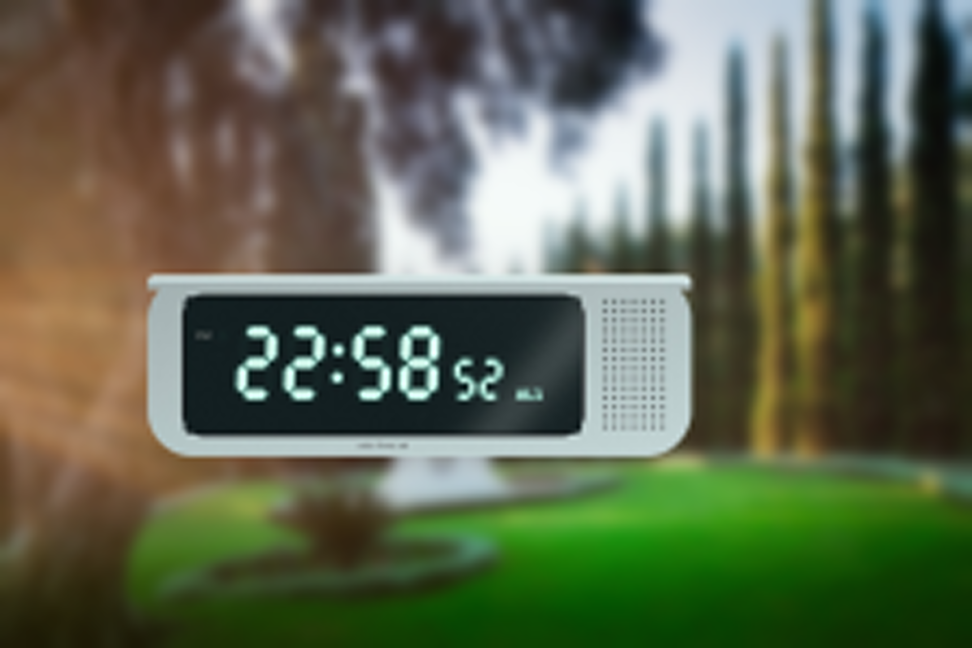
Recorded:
h=22 m=58 s=52
